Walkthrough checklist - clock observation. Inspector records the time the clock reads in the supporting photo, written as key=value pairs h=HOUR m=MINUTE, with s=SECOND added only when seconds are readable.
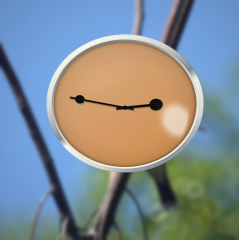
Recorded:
h=2 m=47
